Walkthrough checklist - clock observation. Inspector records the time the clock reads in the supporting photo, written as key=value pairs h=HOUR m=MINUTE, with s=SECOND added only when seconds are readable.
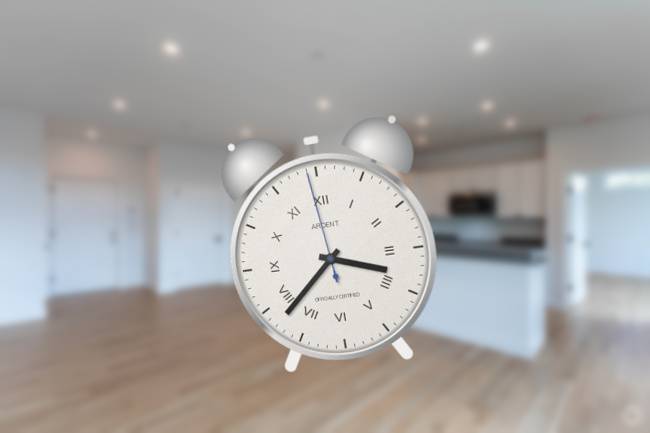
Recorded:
h=3 m=37 s=59
